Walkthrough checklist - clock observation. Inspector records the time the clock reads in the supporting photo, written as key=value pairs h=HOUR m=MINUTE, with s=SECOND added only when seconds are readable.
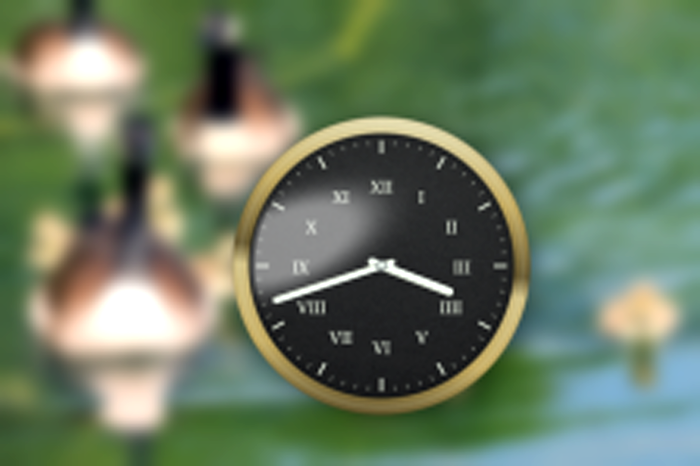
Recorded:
h=3 m=42
